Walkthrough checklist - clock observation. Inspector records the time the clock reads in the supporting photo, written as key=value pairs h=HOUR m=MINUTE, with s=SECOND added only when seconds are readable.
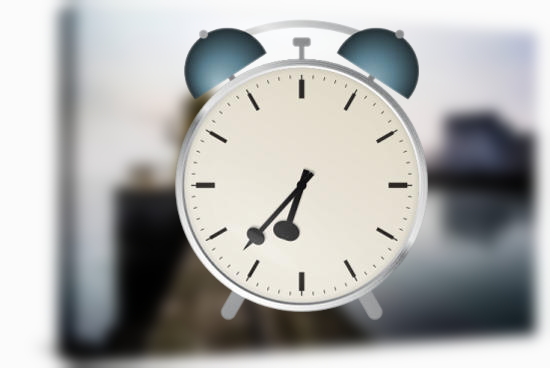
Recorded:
h=6 m=37
